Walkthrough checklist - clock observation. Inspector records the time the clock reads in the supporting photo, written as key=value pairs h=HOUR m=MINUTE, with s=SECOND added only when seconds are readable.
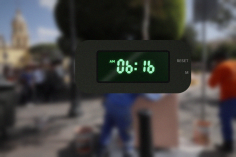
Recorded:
h=6 m=16
